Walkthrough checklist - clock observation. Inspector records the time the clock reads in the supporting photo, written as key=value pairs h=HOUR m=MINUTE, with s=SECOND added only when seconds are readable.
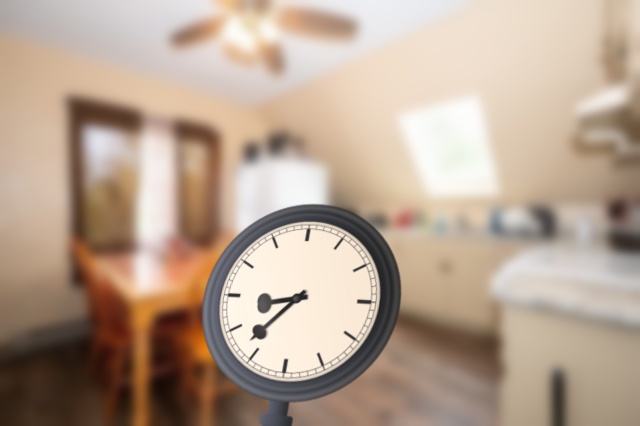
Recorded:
h=8 m=37
